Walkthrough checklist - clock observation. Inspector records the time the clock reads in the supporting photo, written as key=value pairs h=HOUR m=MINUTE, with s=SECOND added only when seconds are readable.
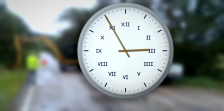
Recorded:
h=2 m=55
